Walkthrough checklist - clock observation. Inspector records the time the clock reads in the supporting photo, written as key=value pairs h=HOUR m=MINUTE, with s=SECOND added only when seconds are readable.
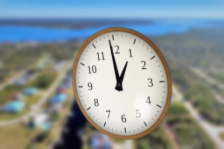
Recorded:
h=12 m=59
